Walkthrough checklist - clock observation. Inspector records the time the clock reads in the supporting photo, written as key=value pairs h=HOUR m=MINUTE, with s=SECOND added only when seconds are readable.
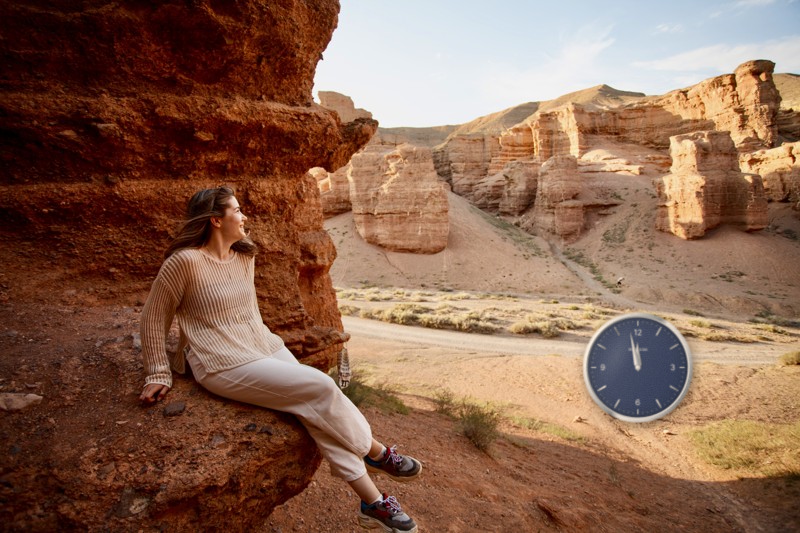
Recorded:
h=11 m=58
